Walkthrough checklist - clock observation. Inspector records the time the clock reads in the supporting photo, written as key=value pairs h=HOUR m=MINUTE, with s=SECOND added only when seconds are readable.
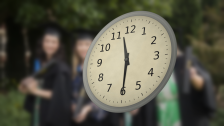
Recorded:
h=11 m=30
